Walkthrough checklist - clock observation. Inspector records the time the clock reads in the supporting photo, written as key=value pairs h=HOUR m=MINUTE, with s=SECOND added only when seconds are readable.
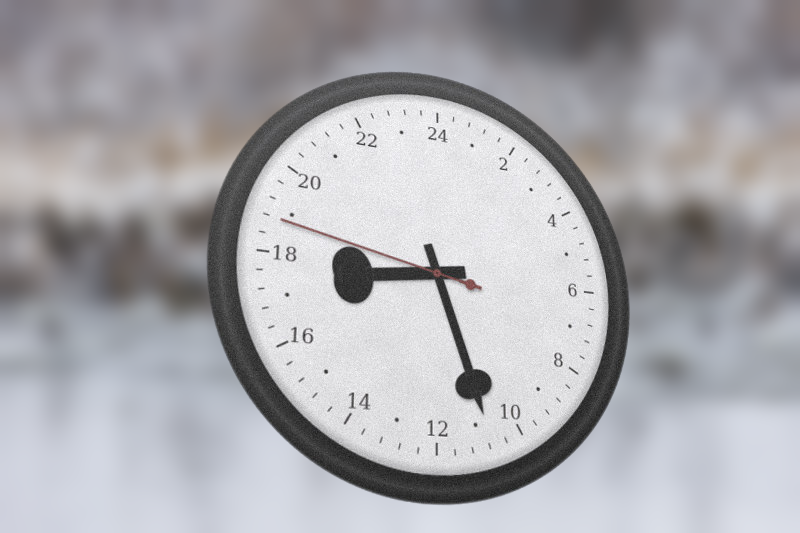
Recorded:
h=17 m=26 s=47
